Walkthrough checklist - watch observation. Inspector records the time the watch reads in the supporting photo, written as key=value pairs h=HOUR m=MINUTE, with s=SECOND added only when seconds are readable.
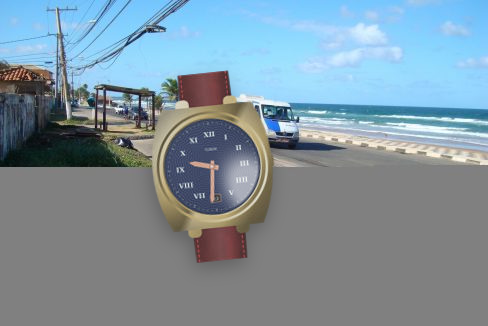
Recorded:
h=9 m=31
